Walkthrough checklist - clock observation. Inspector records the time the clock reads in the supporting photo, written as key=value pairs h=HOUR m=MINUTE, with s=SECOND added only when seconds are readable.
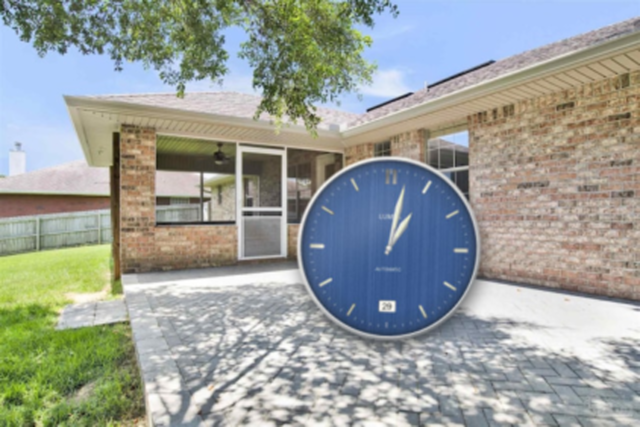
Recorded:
h=1 m=2
